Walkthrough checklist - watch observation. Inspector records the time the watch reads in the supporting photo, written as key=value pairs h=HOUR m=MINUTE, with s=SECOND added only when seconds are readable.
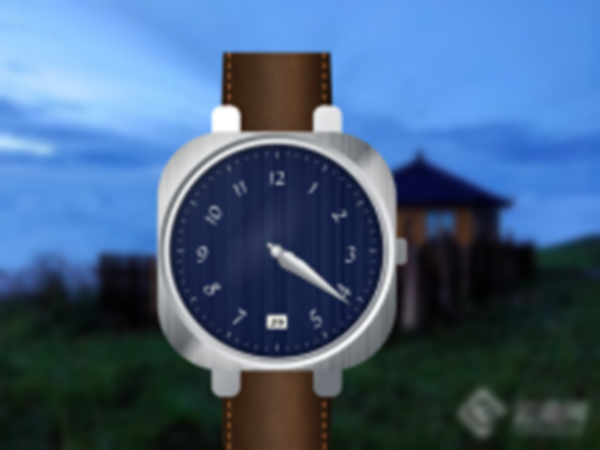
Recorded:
h=4 m=21
